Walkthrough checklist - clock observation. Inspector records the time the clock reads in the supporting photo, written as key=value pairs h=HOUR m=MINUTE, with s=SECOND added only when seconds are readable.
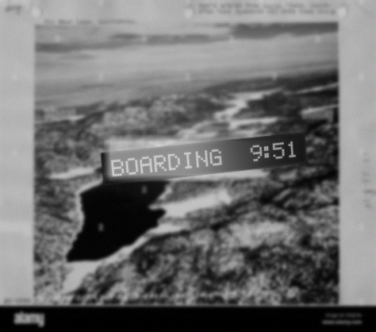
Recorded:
h=9 m=51
